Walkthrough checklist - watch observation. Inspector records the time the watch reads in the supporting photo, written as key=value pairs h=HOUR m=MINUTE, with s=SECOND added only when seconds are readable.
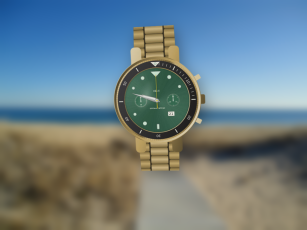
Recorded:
h=9 m=48
